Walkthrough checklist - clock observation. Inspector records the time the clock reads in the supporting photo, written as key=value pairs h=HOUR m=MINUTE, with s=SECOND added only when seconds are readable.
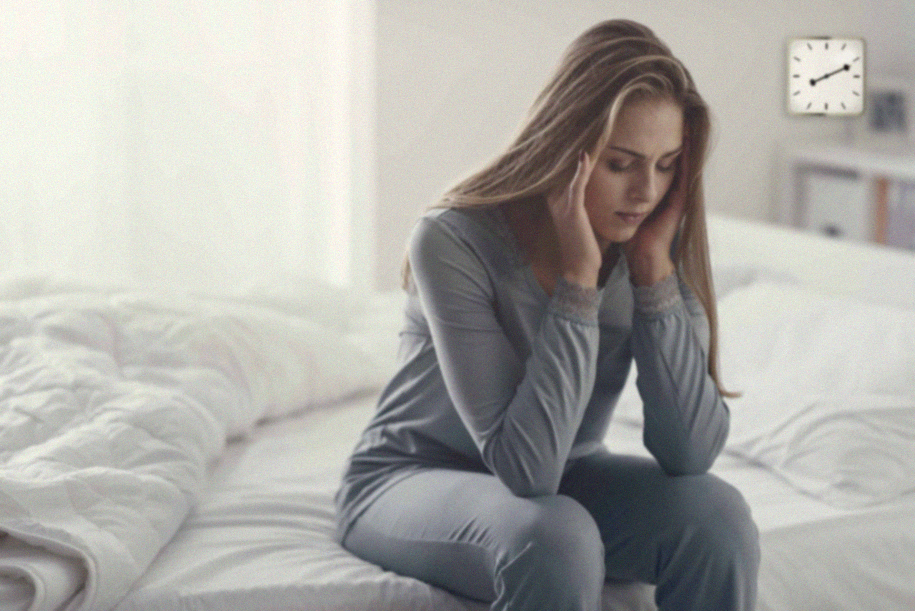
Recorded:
h=8 m=11
